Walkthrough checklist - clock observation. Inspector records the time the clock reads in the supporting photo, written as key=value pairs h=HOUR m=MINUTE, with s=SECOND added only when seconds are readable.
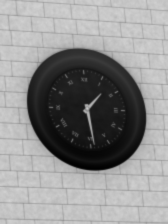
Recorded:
h=1 m=29
